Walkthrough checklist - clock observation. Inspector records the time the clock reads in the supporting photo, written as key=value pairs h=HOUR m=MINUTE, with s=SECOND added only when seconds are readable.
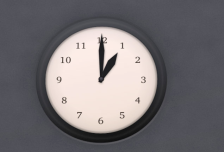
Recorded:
h=1 m=0
